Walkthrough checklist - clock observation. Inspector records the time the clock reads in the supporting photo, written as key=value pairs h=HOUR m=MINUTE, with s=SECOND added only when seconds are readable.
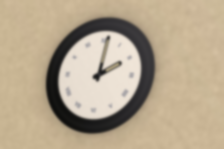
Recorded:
h=2 m=1
